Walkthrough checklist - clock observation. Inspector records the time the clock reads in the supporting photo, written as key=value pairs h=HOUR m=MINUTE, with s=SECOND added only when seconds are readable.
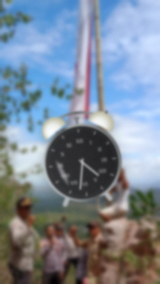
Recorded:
h=4 m=32
